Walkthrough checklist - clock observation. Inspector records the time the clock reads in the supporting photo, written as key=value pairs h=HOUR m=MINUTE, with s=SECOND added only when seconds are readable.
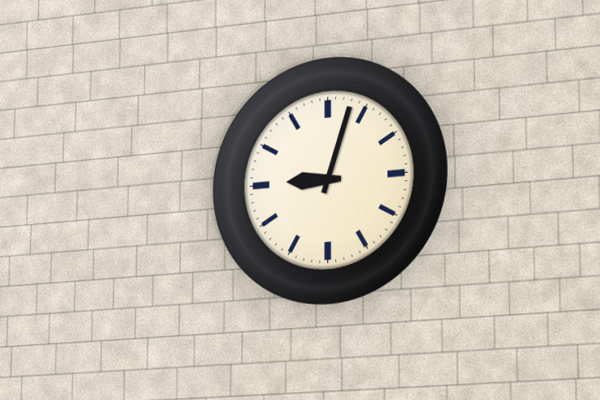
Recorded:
h=9 m=3
